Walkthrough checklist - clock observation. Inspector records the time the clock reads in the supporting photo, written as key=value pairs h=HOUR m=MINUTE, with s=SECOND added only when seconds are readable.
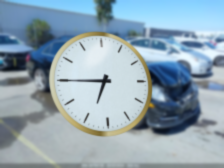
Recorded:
h=6 m=45
